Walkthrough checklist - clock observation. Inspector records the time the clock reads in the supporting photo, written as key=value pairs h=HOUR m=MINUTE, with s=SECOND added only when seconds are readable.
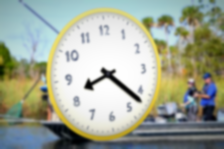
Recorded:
h=8 m=22
